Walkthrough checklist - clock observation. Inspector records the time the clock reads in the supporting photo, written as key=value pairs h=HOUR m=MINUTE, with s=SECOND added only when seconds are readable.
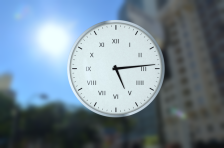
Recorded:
h=5 m=14
